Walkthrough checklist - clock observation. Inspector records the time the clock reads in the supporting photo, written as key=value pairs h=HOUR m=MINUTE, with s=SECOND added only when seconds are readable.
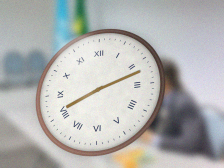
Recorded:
h=8 m=12
